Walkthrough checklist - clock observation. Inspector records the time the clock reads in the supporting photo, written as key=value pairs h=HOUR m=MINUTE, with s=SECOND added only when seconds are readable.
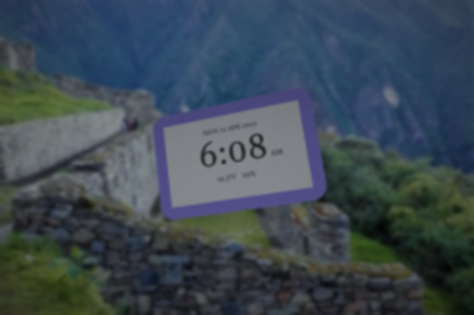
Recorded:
h=6 m=8
